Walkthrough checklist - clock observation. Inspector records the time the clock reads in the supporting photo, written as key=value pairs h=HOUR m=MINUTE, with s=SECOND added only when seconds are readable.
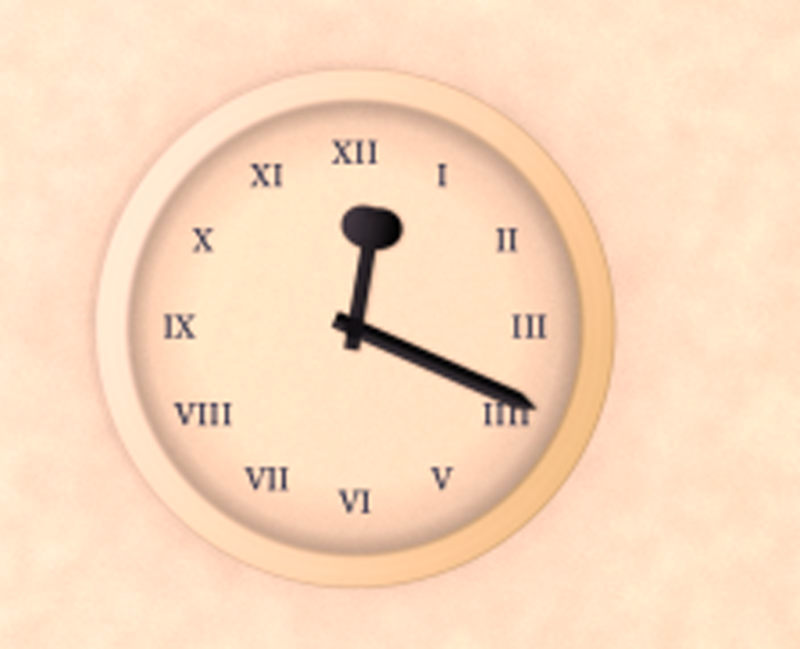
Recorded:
h=12 m=19
